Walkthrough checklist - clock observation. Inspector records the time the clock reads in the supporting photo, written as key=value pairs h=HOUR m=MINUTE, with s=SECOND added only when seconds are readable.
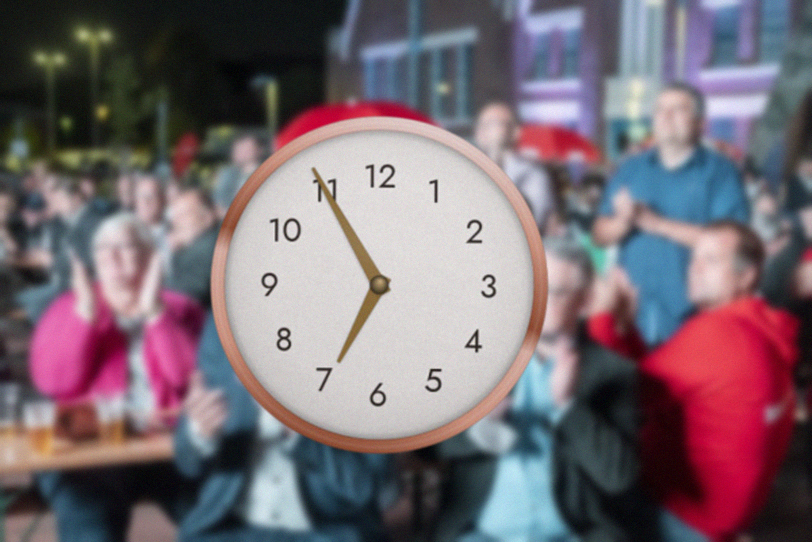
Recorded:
h=6 m=55
